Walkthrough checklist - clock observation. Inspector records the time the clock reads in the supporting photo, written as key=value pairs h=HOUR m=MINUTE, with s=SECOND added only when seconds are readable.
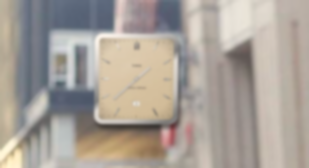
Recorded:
h=1 m=38
